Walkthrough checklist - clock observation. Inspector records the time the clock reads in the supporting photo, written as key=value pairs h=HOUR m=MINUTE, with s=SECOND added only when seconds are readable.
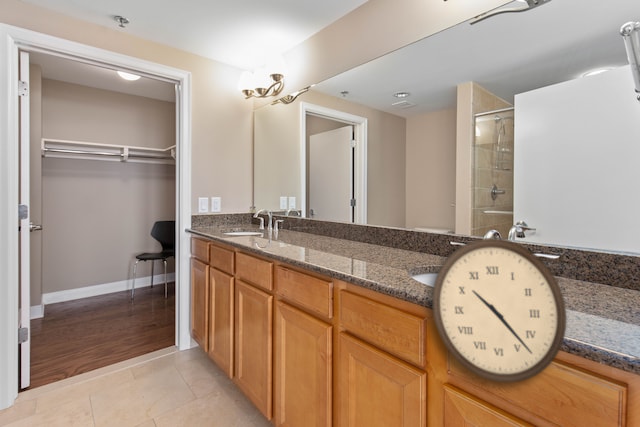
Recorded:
h=10 m=23
